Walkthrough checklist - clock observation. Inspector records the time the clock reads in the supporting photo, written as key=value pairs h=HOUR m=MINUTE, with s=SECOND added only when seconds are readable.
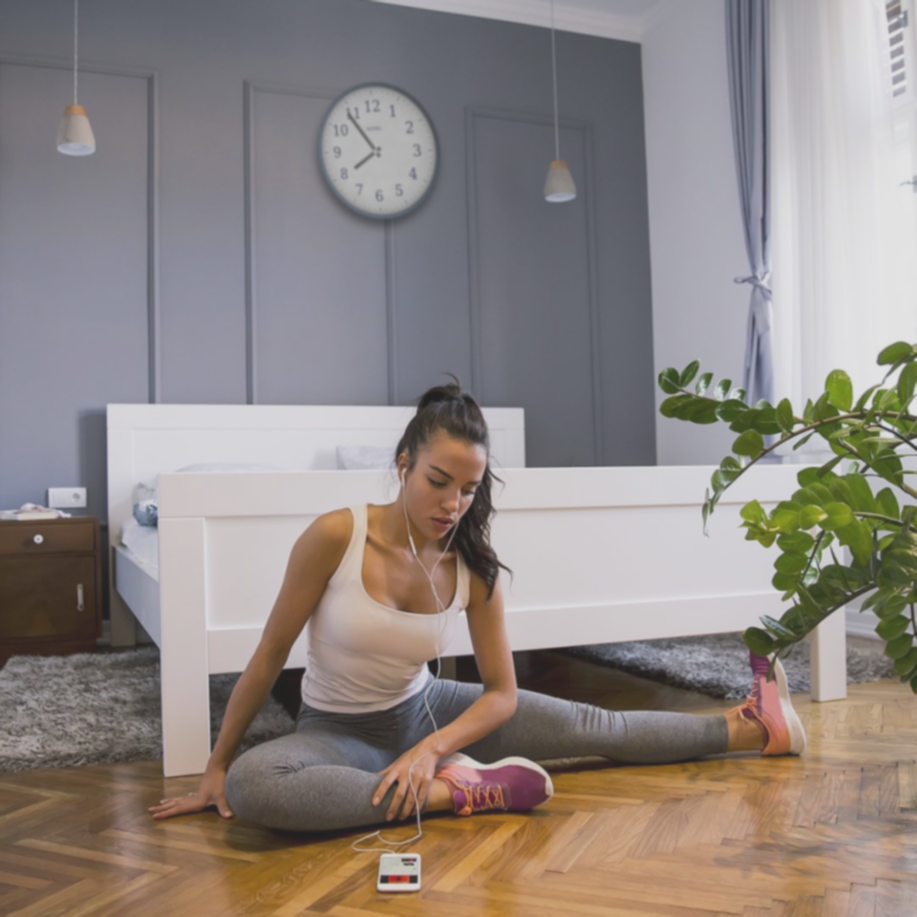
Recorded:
h=7 m=54
